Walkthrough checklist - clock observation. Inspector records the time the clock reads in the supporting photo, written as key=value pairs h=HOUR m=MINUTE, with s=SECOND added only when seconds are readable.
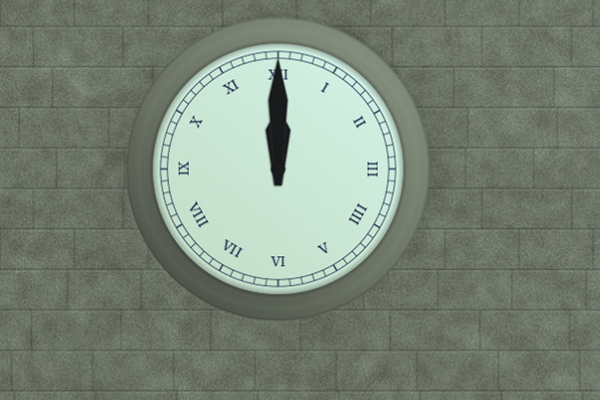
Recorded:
h=12 m=0
